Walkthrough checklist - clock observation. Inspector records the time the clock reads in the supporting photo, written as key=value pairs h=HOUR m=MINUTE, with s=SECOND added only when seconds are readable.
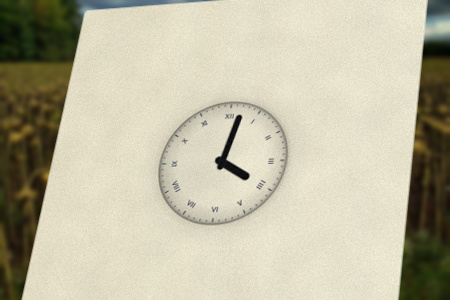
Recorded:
h=4 m=2
